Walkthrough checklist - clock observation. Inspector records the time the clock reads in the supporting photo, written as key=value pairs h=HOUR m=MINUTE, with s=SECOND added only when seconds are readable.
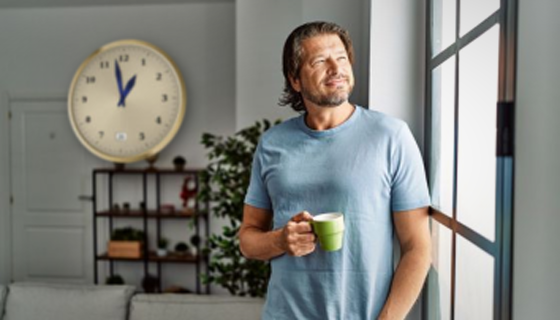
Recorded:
h=12 m=58
